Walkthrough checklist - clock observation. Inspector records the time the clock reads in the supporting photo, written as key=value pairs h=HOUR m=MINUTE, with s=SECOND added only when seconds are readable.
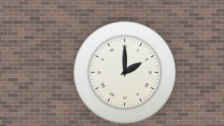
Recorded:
h=2 m=0
